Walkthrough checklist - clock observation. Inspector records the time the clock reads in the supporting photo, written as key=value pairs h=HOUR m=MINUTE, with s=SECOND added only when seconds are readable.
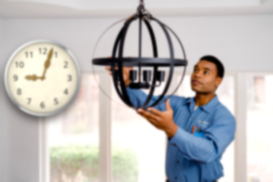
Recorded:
h=9 m=3
